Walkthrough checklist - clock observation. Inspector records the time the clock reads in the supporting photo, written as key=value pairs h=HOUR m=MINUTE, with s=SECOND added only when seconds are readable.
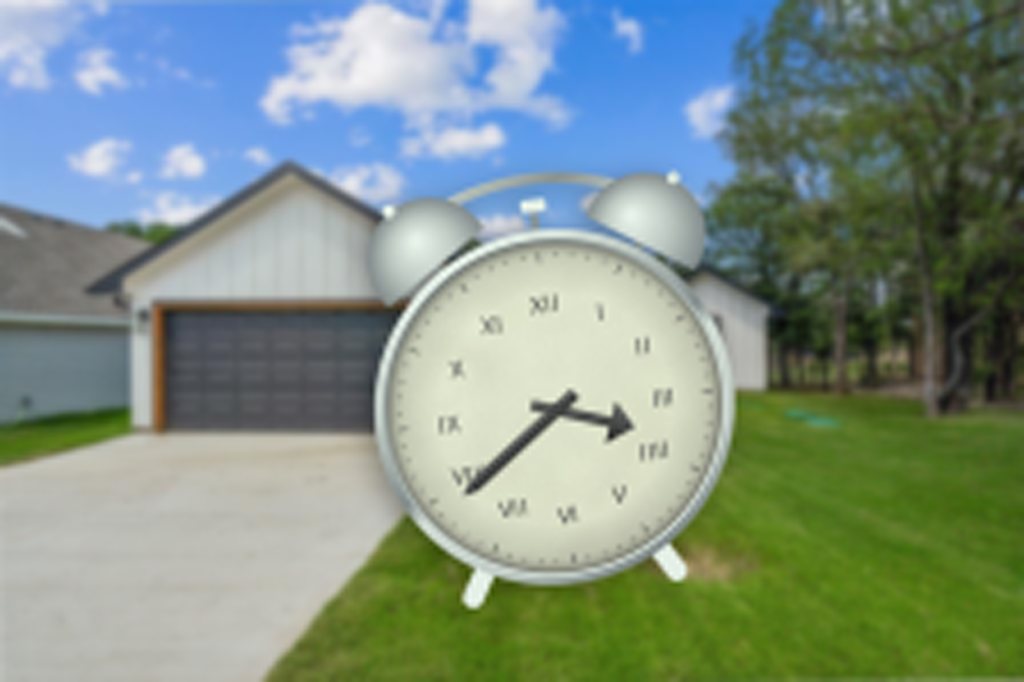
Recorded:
h=3 m=39
